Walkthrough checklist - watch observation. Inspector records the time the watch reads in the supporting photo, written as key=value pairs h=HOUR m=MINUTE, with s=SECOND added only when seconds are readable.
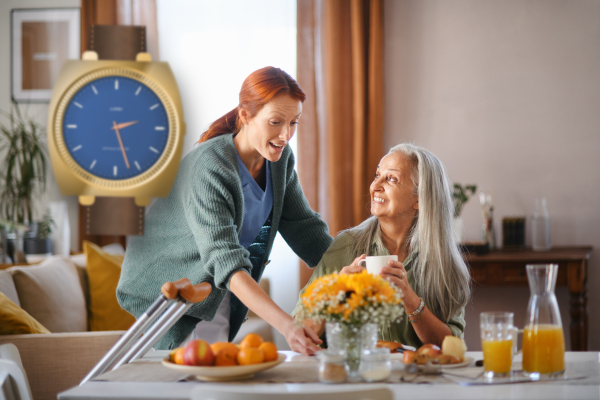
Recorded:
h=2 m=27
